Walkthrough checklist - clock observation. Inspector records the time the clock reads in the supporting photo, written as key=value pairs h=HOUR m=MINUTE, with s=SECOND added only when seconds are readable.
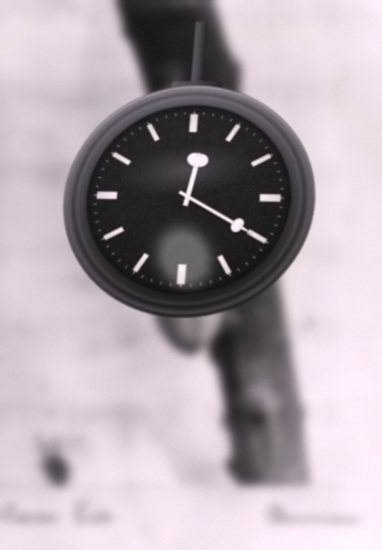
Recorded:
h=12 m=20
